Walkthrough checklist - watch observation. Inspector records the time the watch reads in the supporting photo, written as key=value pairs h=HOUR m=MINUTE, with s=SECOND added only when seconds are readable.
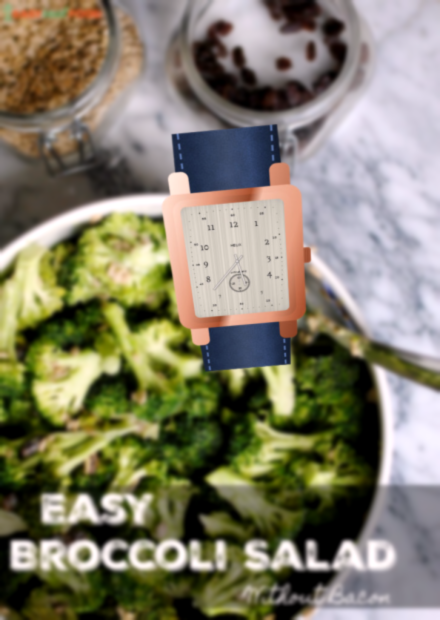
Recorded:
h=5 m=37
